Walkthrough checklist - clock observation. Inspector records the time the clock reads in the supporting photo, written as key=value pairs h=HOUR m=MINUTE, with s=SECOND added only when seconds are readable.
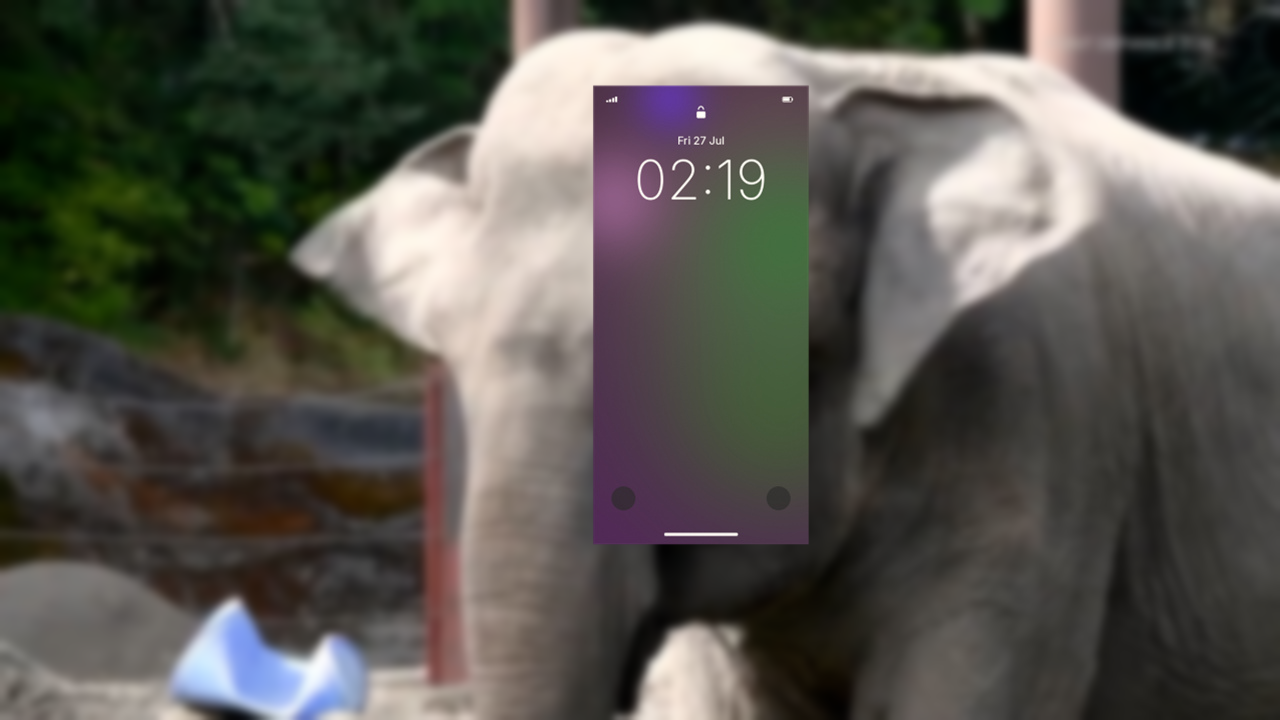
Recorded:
h=2 m=19
